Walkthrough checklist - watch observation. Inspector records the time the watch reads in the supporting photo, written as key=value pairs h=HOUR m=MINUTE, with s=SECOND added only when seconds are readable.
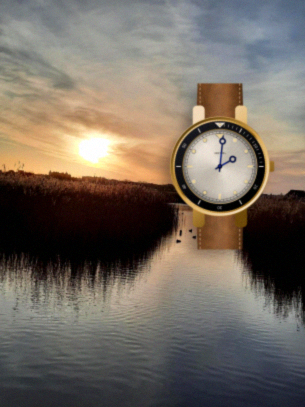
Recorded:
h=2 m=1
